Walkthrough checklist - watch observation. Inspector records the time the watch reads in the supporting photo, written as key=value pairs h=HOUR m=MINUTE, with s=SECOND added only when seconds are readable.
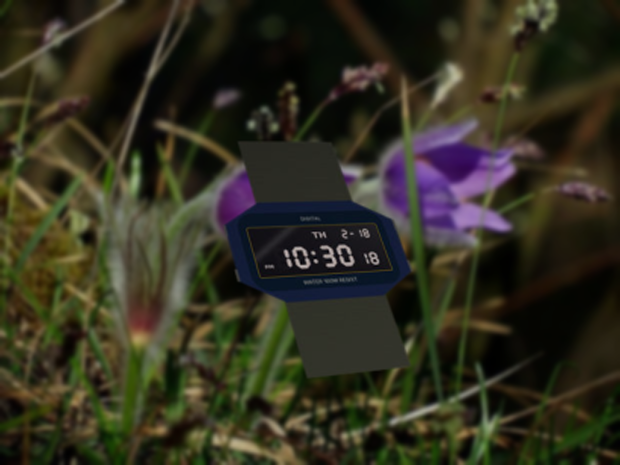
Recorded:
h=10 m=30 s=18
